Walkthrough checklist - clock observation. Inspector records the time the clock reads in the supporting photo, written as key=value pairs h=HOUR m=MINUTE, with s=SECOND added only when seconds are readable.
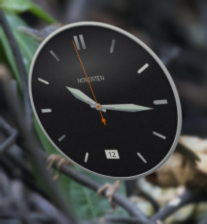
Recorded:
h=10 m=15 s=59
